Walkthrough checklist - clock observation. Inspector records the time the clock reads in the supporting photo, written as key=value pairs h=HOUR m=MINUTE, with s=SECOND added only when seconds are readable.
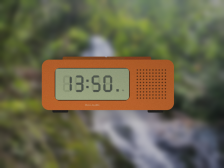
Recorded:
h=13 m=50
